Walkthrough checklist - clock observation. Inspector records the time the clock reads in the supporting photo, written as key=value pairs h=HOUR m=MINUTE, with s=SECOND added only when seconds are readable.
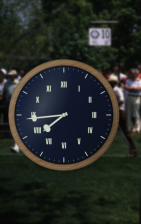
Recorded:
h=7 m=44
